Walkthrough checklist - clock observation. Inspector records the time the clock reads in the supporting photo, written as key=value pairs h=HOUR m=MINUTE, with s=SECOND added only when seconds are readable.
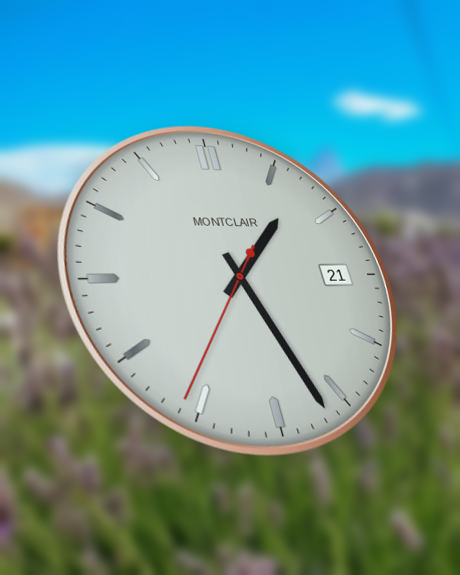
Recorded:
h=1 m=26 s=36
